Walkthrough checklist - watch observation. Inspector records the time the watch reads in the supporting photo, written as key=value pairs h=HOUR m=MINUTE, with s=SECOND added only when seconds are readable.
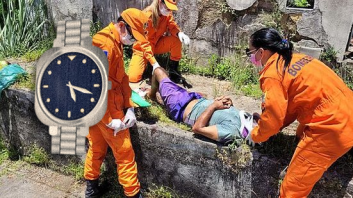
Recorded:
h=5 m=18
